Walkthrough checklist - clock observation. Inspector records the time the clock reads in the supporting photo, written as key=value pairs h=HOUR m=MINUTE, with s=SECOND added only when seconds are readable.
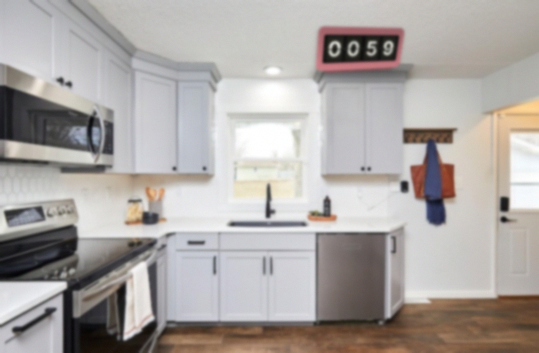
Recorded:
h=0 m=59
